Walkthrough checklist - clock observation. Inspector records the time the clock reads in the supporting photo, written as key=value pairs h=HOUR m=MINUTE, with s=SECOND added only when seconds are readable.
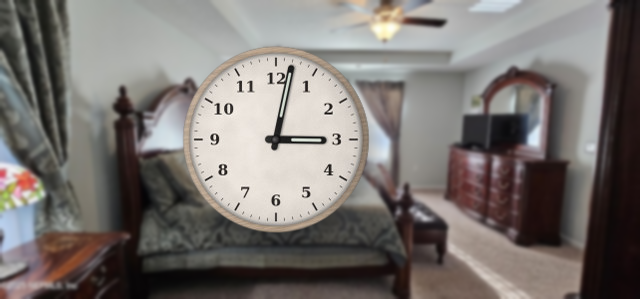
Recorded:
h=3 m=2
